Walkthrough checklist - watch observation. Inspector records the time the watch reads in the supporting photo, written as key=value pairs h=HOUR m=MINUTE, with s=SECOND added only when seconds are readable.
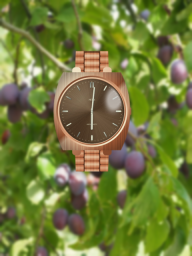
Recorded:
h=6 m=1
